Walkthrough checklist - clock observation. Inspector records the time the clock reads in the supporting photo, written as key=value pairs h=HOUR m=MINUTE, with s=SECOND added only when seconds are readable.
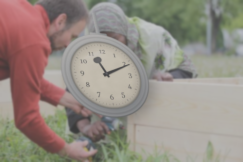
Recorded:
h=11 m=11
